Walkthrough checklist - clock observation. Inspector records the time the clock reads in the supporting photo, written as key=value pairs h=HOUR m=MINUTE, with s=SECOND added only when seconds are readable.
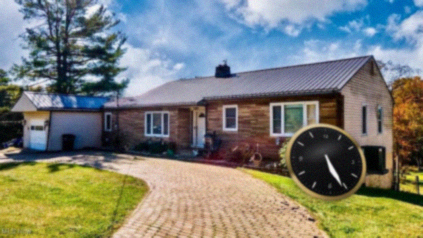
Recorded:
h=5 m=26
